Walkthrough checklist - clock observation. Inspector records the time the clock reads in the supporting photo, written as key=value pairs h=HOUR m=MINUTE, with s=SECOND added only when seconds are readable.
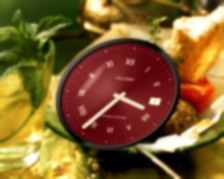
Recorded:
h=3 m=36
